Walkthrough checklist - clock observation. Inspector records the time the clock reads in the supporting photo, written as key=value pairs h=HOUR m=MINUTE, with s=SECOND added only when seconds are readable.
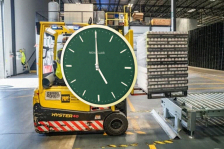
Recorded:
h=5 m=0
